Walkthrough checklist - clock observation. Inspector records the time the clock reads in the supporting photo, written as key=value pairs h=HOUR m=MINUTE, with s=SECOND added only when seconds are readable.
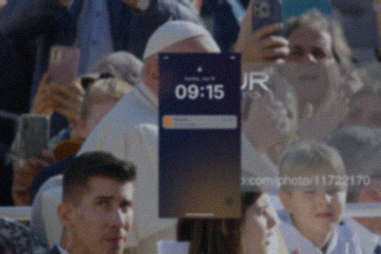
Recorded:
h=9 m=15
